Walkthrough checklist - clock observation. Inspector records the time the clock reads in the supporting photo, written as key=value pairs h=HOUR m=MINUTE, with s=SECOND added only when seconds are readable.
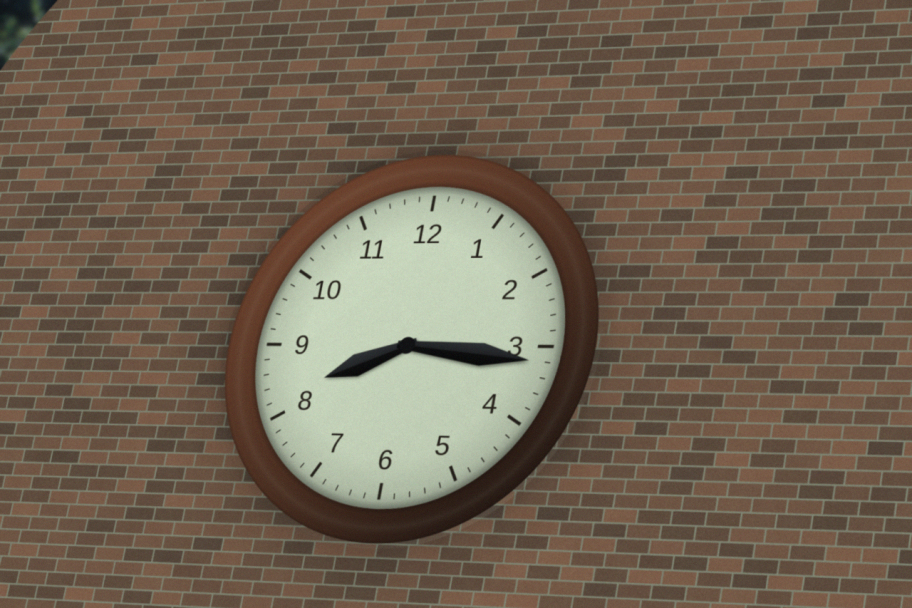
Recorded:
h=8 m=16
